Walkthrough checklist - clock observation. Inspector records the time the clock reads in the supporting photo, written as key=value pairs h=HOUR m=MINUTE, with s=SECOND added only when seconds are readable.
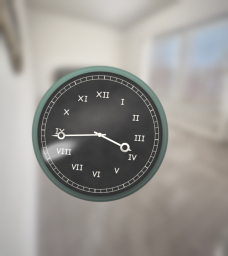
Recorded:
h=3 m=44
